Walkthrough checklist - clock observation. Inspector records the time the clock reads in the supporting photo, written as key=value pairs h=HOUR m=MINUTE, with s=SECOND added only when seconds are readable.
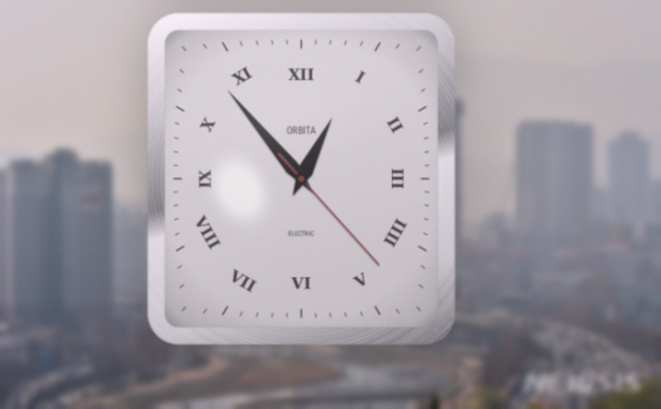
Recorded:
h=12 m=53 s=23
